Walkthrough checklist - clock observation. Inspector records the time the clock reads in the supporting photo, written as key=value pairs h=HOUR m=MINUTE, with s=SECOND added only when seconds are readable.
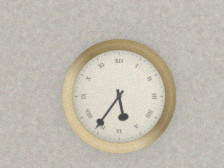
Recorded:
h=5 m=36
